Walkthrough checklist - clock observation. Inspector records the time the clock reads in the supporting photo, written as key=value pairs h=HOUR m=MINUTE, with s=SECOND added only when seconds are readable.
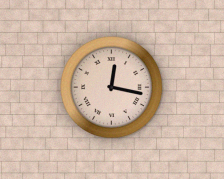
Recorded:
h=12 m=17
